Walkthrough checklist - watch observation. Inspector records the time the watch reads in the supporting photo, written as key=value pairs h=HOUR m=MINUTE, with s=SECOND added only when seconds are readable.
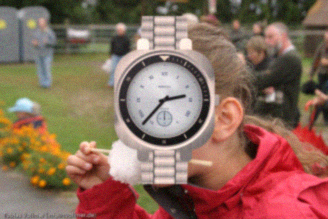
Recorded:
h=2 m=37
